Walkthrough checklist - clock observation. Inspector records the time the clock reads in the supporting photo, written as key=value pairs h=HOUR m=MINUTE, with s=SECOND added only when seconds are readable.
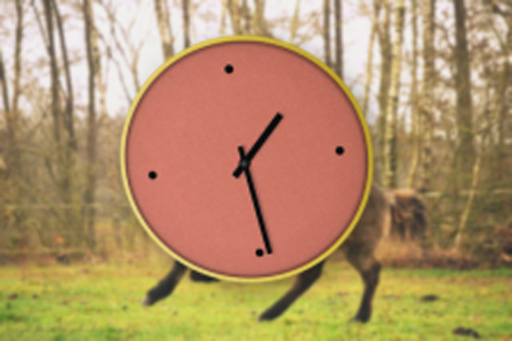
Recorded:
h=1 m=29
